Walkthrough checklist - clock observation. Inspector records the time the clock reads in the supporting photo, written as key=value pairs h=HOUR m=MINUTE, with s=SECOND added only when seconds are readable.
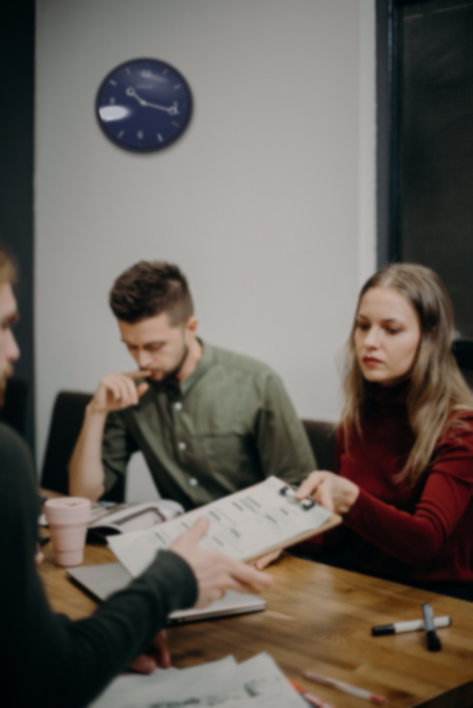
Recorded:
h=10 m=17
